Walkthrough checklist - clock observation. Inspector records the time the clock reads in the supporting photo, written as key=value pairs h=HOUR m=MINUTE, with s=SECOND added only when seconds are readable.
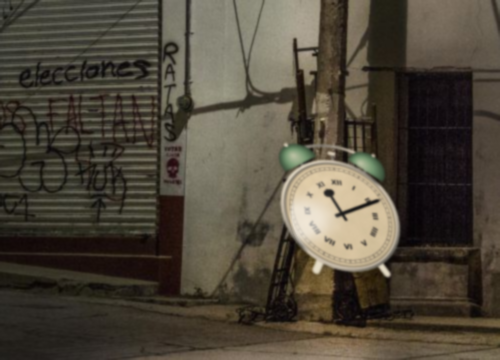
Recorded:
h=11 m=11
